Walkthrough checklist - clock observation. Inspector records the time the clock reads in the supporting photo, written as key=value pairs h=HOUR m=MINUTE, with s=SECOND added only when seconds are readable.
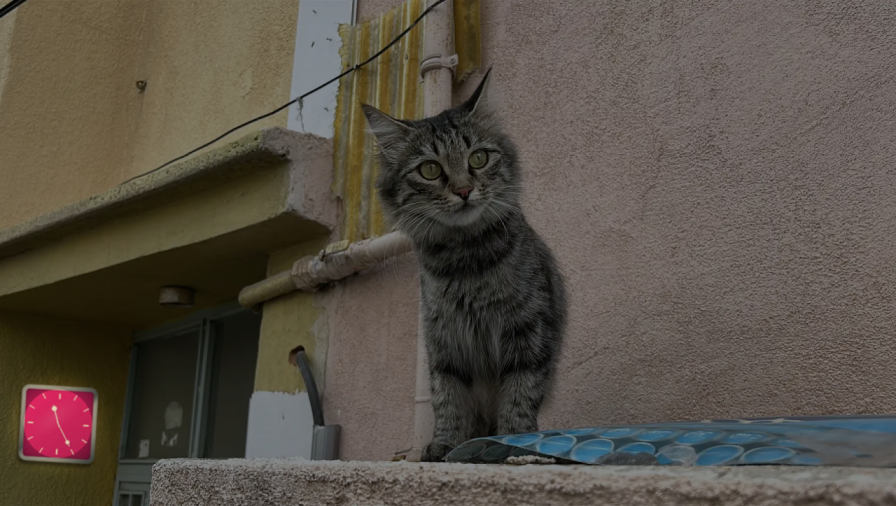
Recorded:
h=11 m=25
